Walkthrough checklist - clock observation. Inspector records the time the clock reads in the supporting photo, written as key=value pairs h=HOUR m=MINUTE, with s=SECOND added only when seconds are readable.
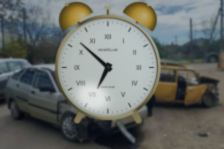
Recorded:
h=6 m=52
